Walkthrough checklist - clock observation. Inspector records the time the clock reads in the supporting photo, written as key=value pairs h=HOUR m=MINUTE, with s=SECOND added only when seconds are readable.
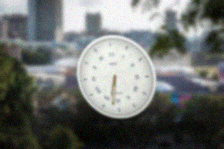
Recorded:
h=6 m=32
